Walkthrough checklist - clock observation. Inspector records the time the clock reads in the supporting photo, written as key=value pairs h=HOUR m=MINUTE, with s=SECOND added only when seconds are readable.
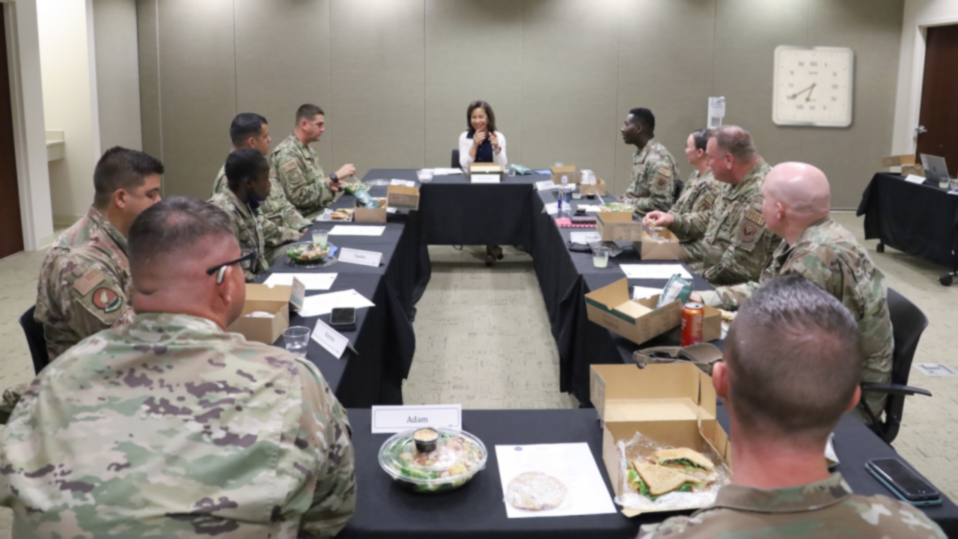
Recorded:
h=6 m=40
